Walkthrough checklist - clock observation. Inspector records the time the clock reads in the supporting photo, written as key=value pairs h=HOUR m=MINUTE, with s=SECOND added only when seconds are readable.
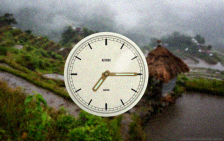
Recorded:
h=7 m=15
